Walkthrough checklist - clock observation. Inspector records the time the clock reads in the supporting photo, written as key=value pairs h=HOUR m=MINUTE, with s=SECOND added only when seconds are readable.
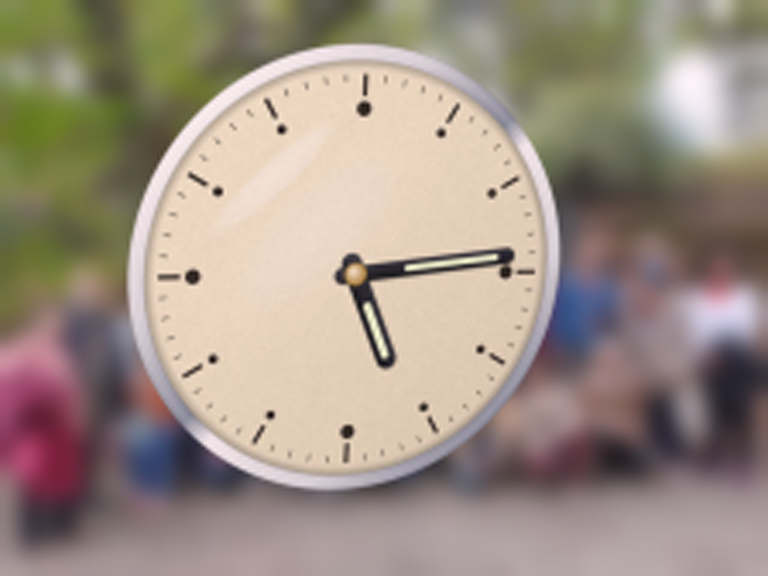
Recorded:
h=5 m=14
